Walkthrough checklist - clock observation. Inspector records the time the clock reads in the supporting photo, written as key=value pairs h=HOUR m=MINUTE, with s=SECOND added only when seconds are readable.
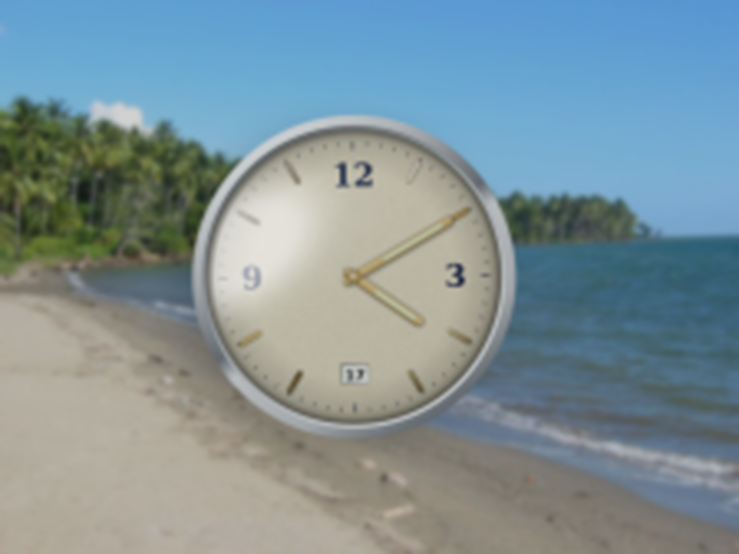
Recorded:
h=4 m=10
